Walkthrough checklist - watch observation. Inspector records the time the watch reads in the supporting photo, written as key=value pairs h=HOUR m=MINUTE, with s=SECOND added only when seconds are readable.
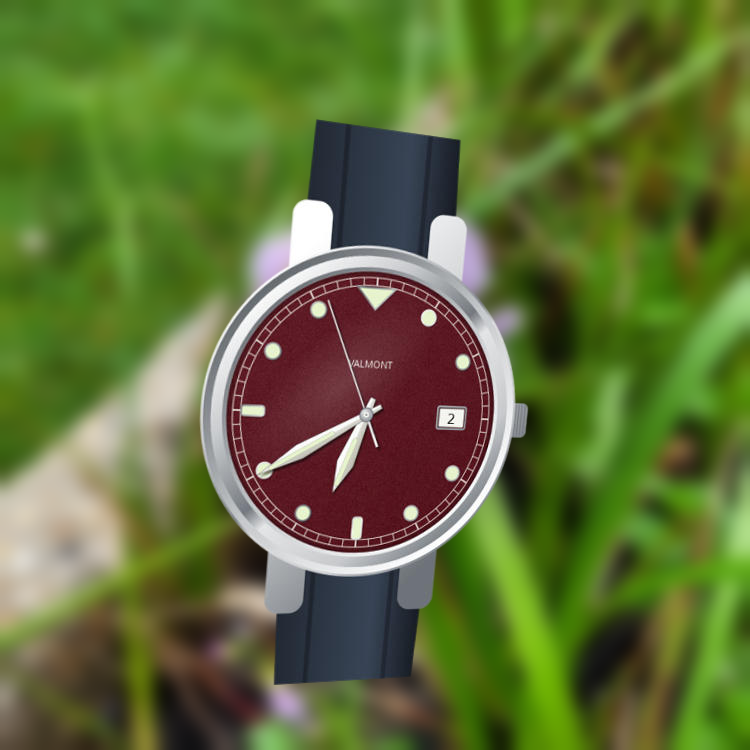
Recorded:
h=6 m=39 s=56
